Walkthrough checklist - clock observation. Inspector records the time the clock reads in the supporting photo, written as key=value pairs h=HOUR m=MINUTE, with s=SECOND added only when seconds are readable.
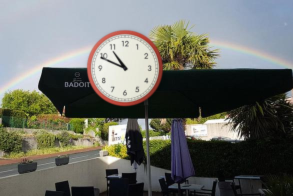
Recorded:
h=10 m=49
